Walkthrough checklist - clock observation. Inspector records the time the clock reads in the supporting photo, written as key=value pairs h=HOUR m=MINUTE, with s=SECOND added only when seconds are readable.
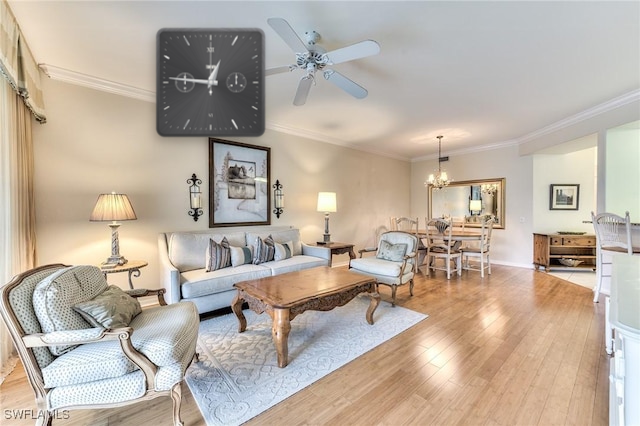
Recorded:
h=12 m=46
